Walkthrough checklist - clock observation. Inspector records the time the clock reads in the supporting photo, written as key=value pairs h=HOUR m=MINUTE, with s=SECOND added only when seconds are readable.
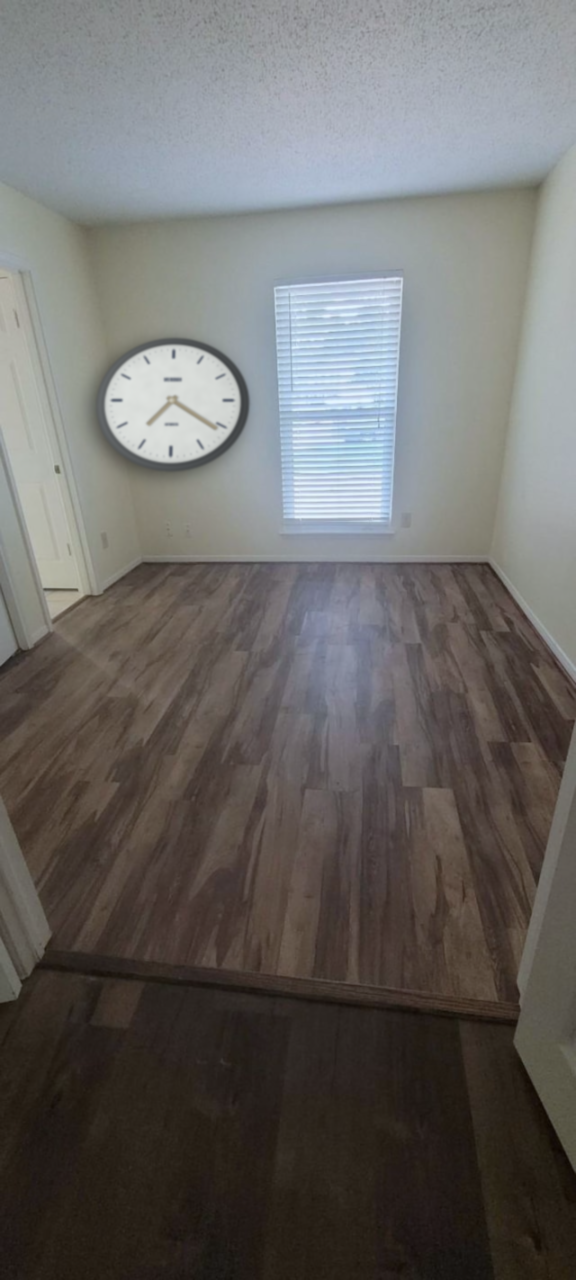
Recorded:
h=7 m=21
